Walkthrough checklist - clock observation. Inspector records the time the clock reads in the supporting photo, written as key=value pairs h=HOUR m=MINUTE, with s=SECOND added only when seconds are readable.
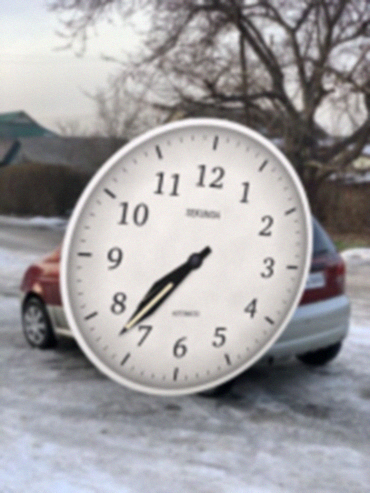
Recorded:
h=7 m=37
